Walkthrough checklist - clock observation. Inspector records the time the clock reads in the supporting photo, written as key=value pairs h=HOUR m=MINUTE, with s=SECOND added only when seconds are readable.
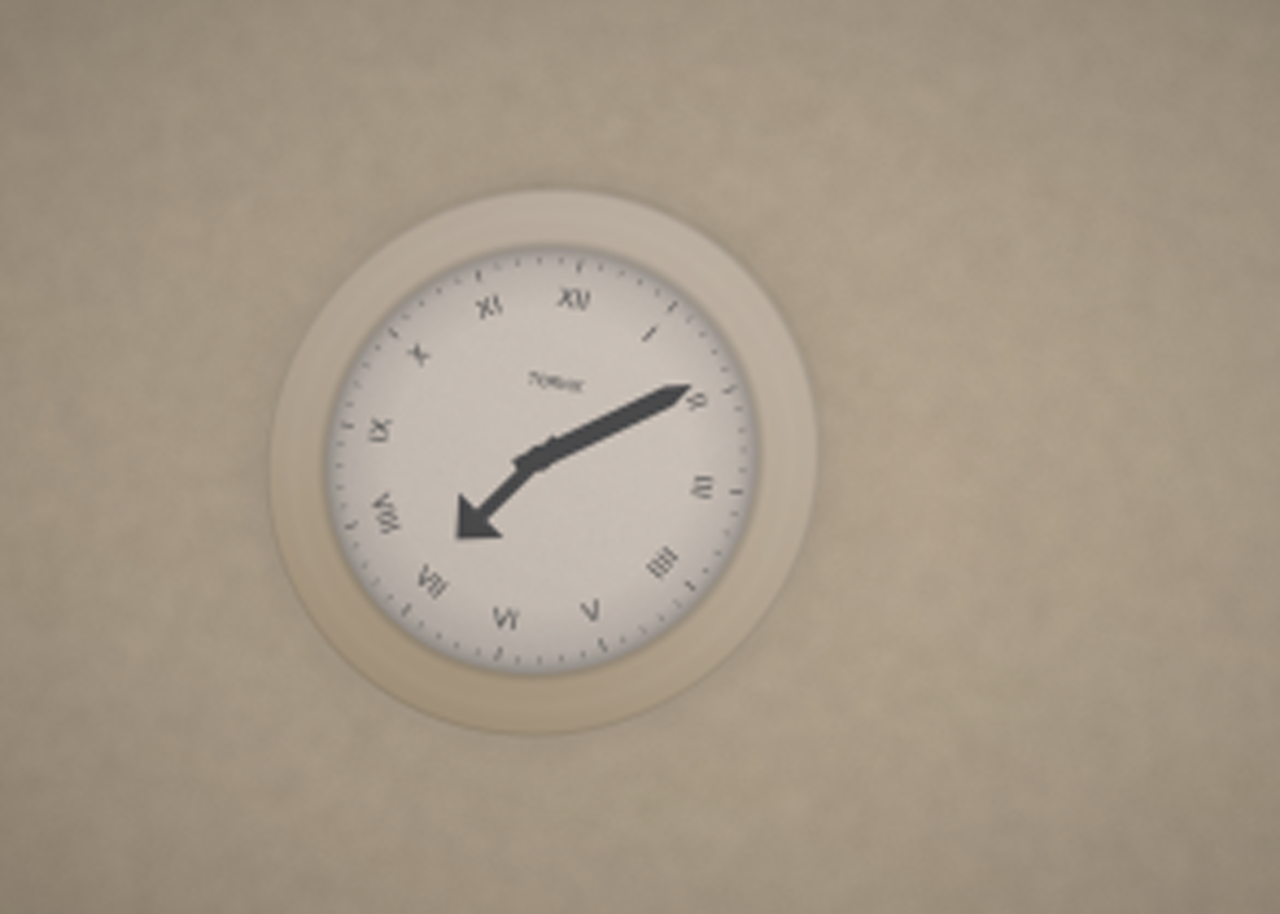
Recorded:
h=7 m=9
